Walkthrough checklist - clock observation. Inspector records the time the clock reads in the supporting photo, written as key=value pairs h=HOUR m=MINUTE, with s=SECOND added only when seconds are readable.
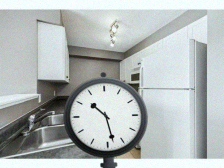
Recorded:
h=10 m=28
